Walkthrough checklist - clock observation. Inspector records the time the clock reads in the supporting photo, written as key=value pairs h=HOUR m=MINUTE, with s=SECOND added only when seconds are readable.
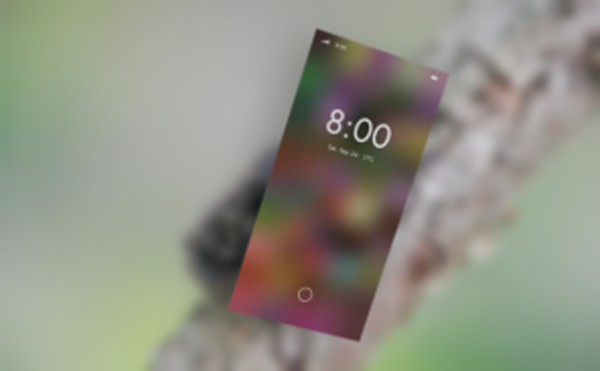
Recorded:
h=8 m=0
